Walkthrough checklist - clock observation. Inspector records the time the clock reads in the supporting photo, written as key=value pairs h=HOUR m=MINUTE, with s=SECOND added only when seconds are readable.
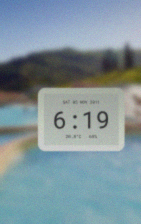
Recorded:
h=6 m=19
